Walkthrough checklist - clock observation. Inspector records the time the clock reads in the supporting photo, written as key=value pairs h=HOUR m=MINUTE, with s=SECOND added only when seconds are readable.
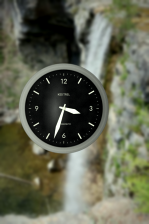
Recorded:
h=3 m=33
